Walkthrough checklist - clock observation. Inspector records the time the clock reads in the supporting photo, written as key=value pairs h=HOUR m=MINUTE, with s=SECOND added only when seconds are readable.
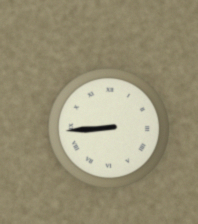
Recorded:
h=8 m=44
